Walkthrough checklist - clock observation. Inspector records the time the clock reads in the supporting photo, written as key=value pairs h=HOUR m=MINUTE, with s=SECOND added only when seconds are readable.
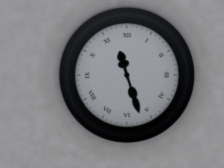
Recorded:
h=11 m=27
